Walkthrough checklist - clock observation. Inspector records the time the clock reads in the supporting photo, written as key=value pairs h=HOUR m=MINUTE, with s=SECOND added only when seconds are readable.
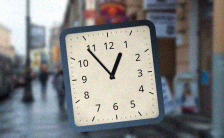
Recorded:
h=12 m=54
